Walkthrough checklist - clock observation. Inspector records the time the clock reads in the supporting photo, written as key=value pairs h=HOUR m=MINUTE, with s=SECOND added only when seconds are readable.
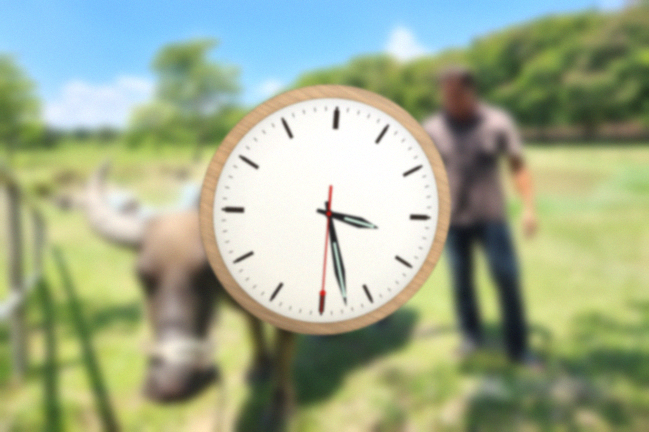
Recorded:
h=3 m=27 s=30
